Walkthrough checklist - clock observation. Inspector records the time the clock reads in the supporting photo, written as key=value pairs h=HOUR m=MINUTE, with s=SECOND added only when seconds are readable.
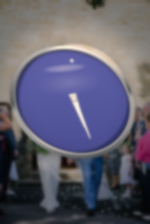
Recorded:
h=5 m=27
